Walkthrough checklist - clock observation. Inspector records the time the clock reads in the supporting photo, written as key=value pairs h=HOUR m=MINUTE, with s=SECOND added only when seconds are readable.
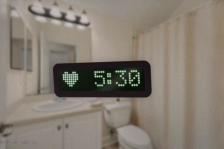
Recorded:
h=5 m=30
